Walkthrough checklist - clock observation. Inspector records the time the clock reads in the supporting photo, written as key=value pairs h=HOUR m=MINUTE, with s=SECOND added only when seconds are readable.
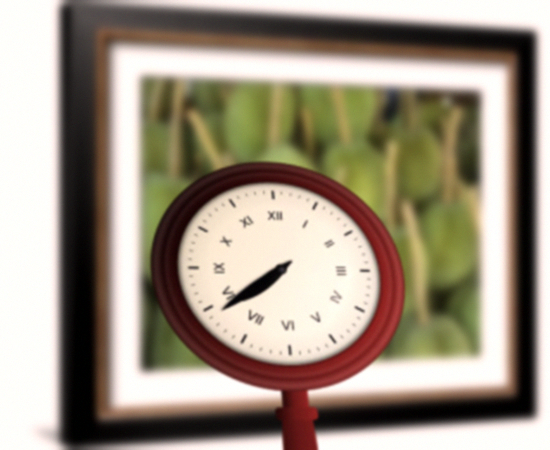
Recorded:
h=7 m=39
